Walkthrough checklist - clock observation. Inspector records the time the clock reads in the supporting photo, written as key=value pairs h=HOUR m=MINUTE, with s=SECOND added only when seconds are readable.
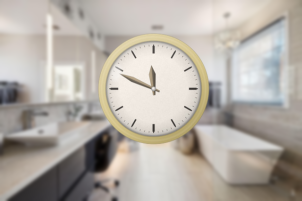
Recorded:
h=11 m=49
